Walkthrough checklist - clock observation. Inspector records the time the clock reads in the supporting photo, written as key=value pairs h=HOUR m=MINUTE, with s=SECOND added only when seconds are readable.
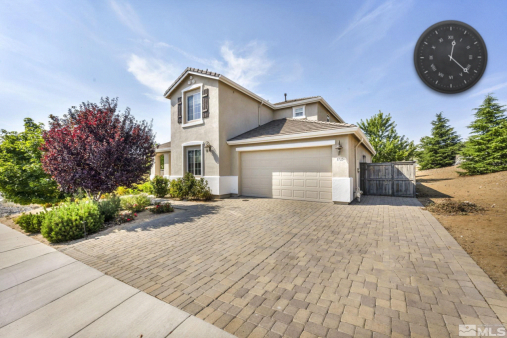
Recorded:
h=12 m=22
